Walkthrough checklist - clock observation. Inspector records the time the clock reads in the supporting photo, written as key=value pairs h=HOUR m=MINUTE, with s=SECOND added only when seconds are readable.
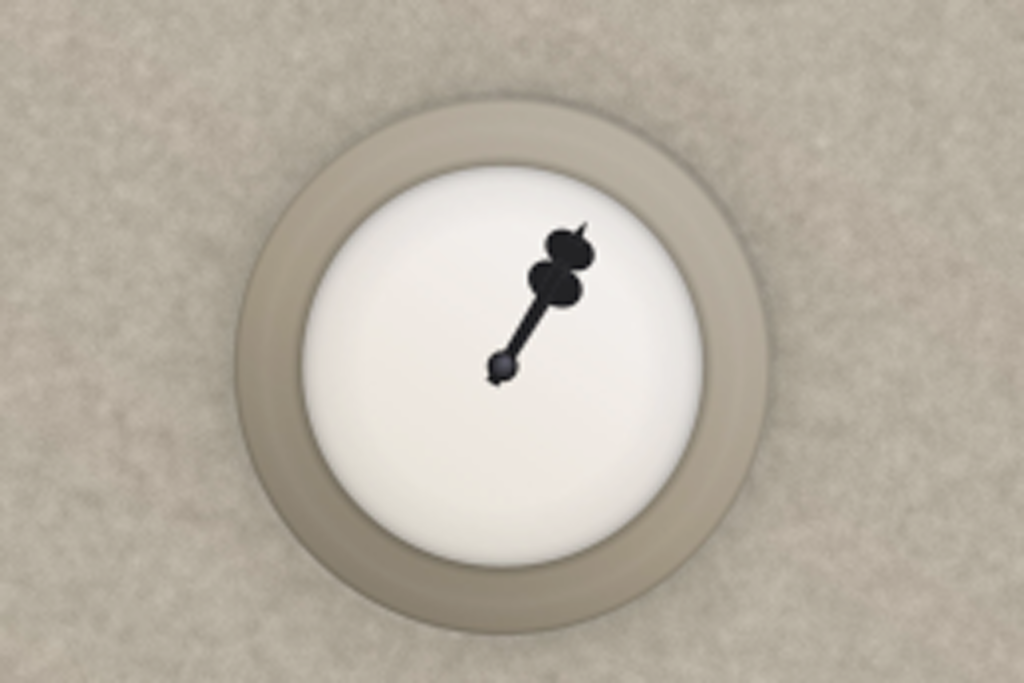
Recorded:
h=1 m=5
